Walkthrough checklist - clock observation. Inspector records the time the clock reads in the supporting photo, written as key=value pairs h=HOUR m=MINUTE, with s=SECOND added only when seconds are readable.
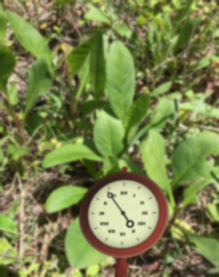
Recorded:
h=4 m=54
